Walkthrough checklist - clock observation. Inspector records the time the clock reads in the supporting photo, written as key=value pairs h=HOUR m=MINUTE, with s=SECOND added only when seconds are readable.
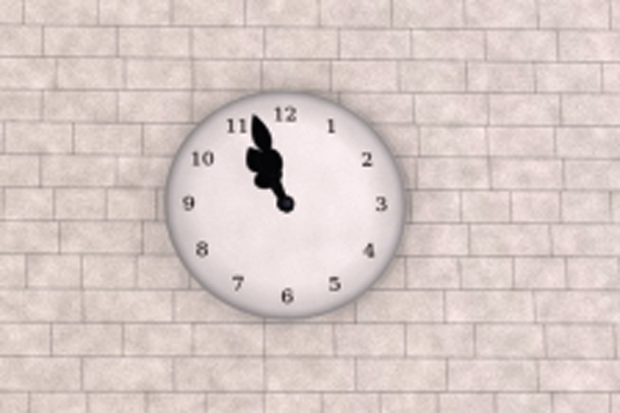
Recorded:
h=10 m=57
